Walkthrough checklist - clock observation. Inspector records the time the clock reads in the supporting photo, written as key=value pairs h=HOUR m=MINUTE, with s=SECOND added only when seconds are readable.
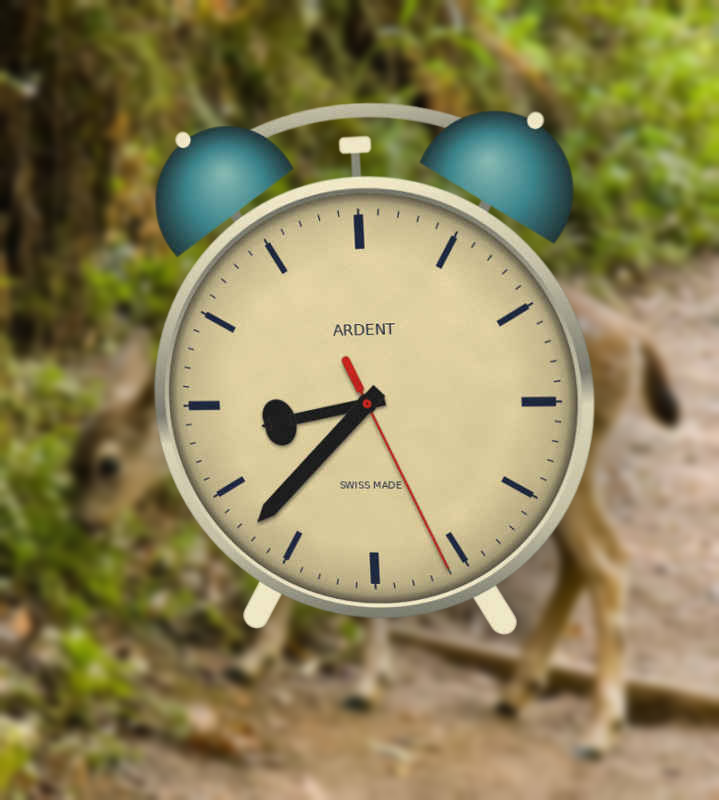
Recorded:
h=8 m=37 s=26
